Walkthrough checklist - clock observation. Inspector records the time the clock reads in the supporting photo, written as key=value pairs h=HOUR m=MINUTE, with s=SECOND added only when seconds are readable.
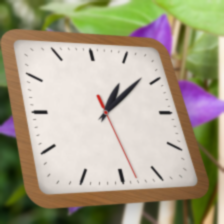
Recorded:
h=1 m=8 s=28
